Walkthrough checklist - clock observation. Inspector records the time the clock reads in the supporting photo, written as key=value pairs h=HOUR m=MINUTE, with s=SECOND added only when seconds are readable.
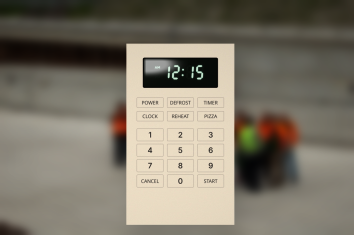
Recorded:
h=12 m=15
